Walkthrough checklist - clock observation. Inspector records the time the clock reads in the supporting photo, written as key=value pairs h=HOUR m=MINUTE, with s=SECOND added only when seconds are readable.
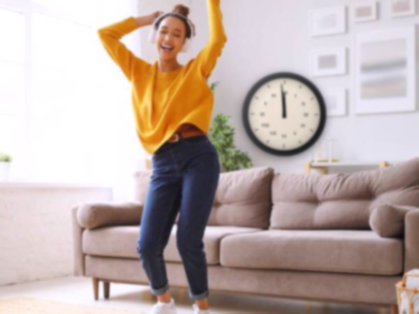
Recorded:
h=11 m=59
